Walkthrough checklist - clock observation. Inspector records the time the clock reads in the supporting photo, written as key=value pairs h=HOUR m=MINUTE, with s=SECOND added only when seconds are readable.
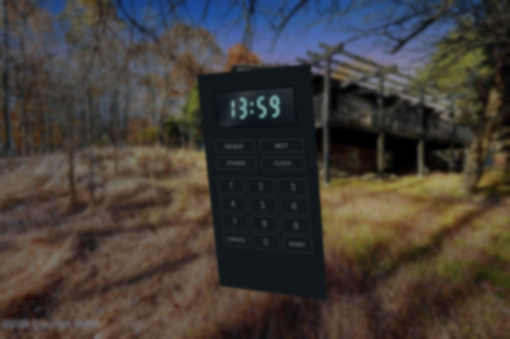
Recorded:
h=13 m=59
